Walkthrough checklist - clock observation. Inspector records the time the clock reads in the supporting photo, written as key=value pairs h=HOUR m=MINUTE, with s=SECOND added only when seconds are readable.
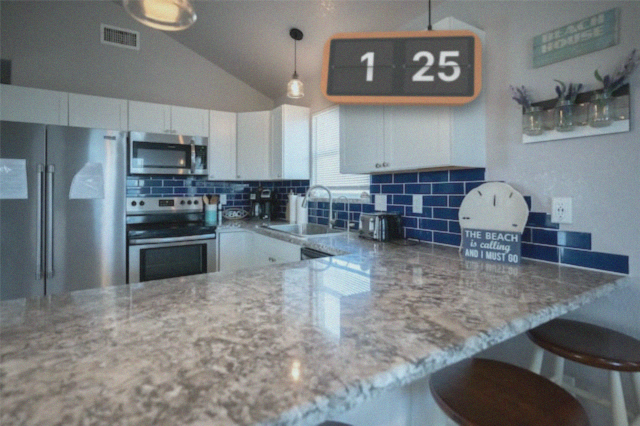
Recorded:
h=1 m=25
